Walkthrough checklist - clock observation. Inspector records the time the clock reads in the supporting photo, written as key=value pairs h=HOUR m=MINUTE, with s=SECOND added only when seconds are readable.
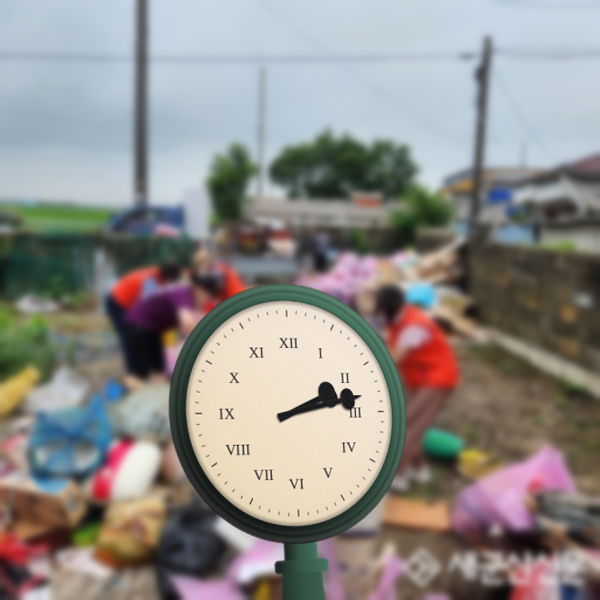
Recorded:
h=2 m=13
